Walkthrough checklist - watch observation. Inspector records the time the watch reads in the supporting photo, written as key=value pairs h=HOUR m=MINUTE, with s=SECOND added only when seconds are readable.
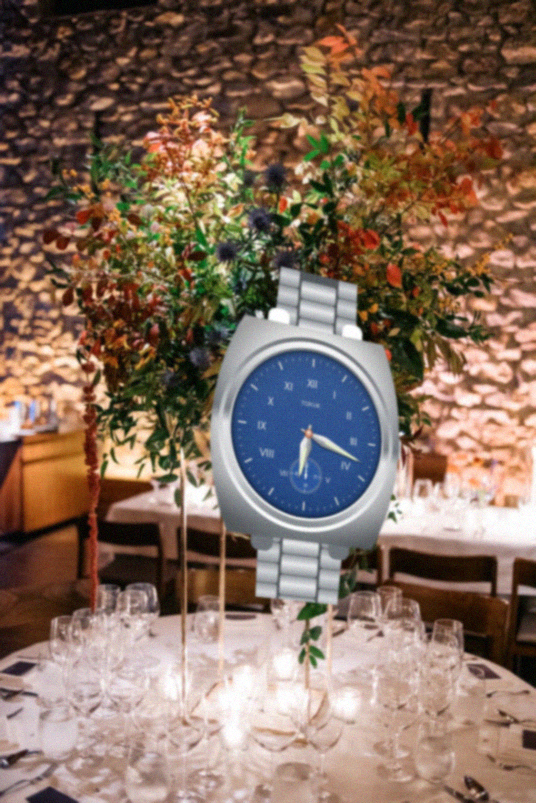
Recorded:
h=6 m=18
